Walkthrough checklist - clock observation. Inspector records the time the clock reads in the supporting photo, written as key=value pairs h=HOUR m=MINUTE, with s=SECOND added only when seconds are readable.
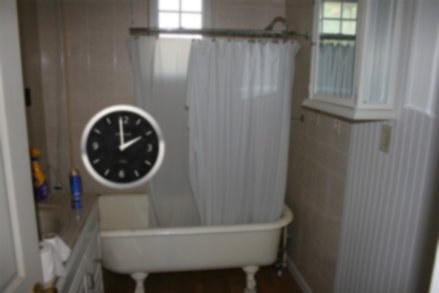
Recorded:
h=1 m=59
